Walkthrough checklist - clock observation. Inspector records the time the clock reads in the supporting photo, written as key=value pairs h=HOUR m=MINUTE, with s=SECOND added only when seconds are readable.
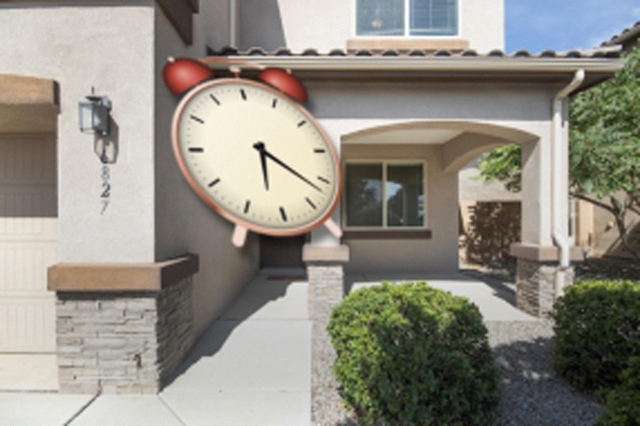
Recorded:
h=6 m=22
